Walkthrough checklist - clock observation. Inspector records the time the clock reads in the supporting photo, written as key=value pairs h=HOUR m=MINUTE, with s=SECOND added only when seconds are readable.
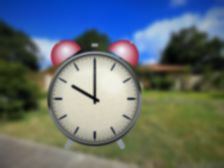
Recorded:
h=10 m=0
